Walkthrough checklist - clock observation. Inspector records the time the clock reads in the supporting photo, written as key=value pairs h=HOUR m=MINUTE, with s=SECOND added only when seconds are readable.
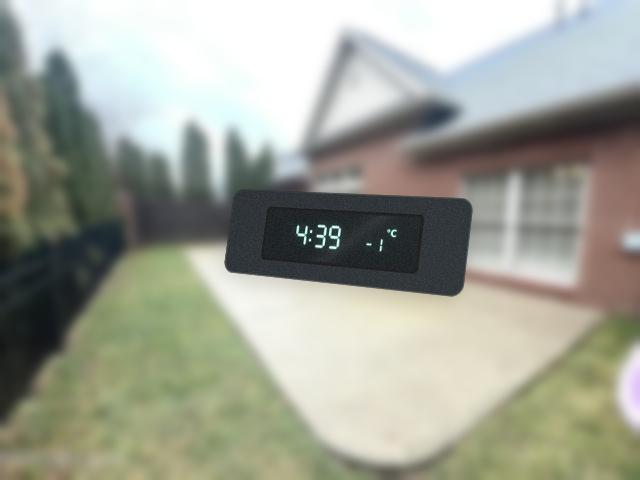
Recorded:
h=4 m=39
